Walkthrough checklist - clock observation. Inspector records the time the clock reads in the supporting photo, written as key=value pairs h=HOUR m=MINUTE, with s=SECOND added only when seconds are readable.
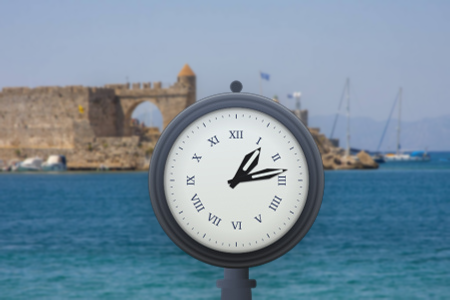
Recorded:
h=1 m=13
